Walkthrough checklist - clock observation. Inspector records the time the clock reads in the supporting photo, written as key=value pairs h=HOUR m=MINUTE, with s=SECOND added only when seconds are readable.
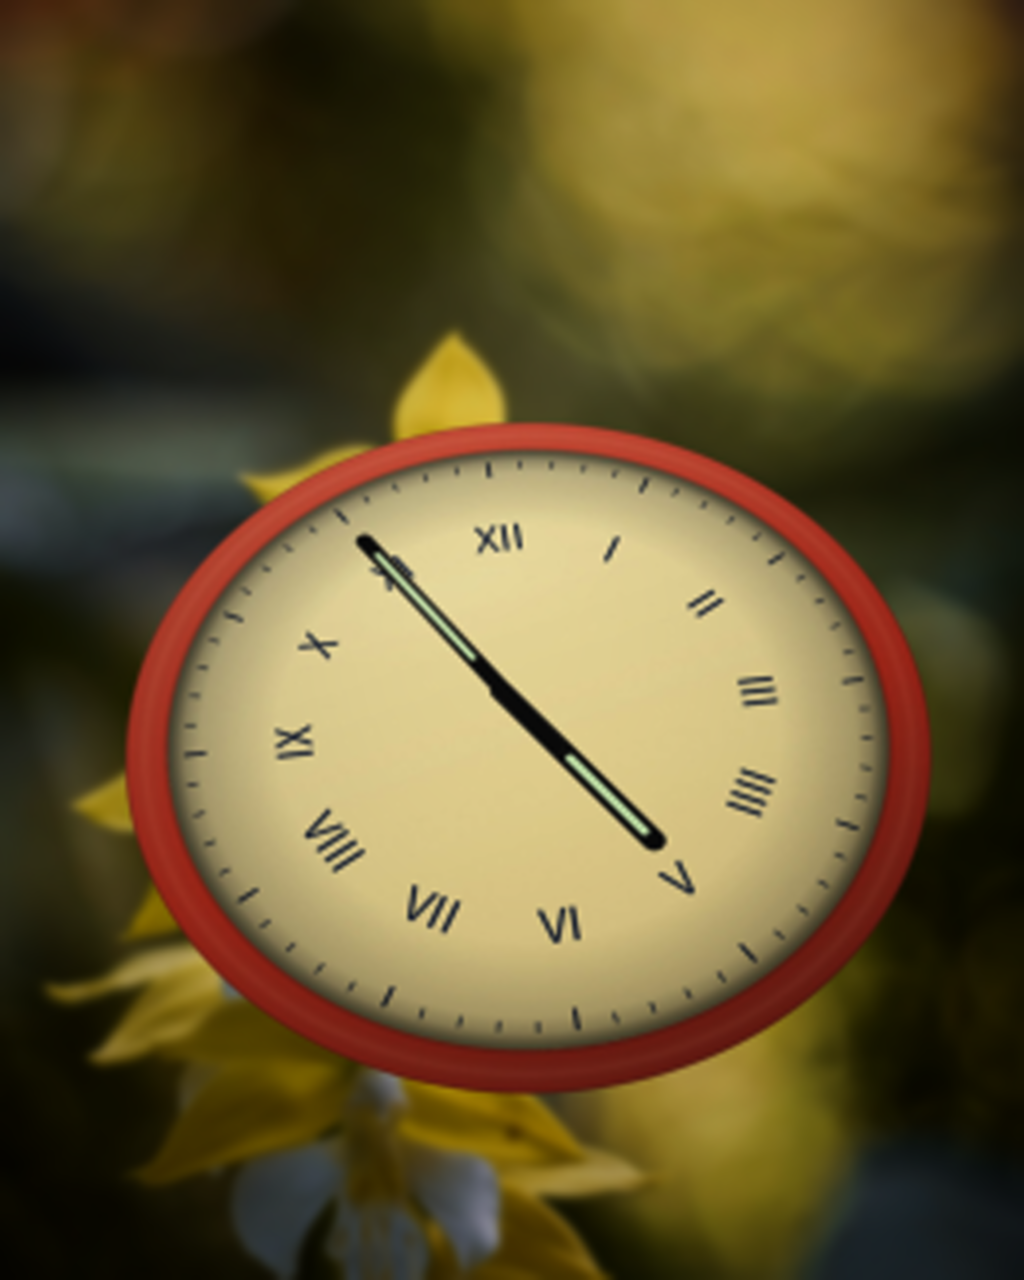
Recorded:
h=4 m=55
